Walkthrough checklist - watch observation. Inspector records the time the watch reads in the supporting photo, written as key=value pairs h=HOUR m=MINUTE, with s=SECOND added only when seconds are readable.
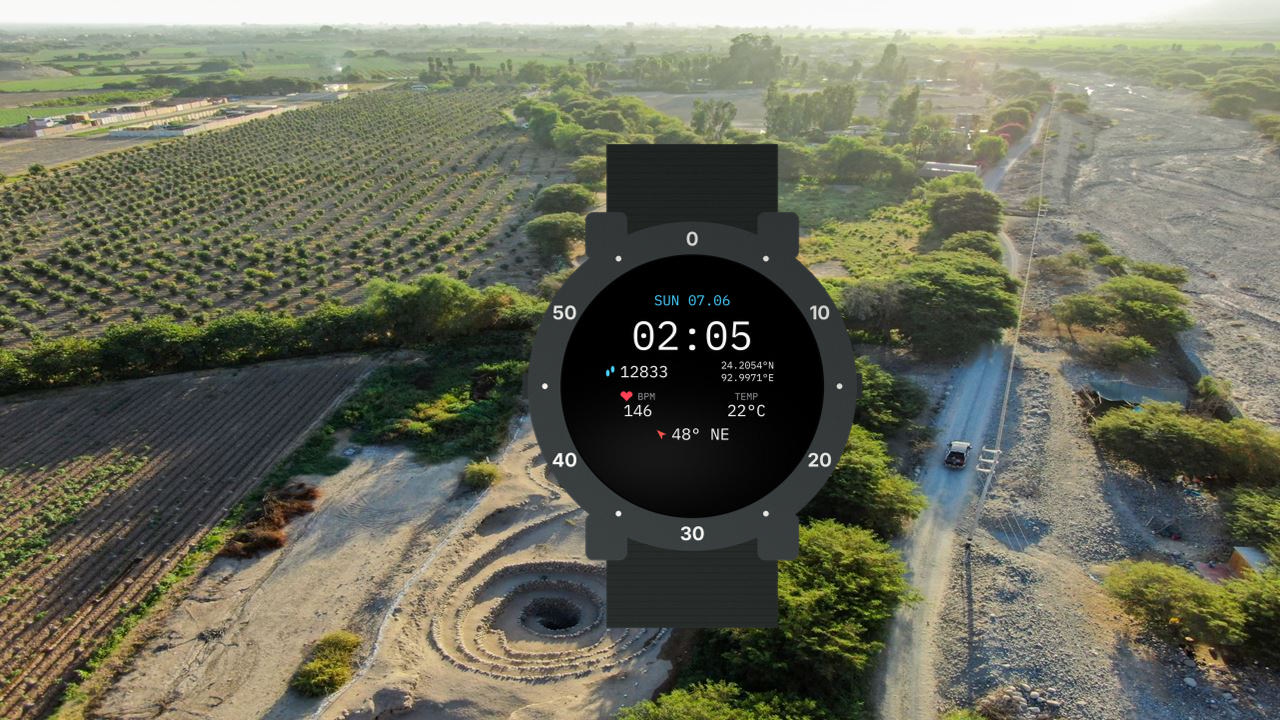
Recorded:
h=2 m=5
